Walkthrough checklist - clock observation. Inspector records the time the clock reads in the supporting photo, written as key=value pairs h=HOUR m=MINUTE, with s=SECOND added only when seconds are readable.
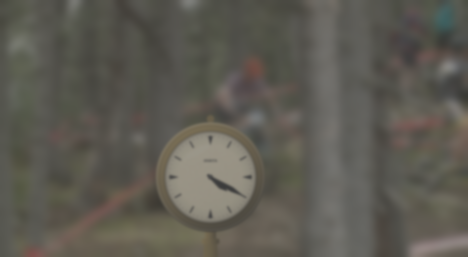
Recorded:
h=4 m=20
